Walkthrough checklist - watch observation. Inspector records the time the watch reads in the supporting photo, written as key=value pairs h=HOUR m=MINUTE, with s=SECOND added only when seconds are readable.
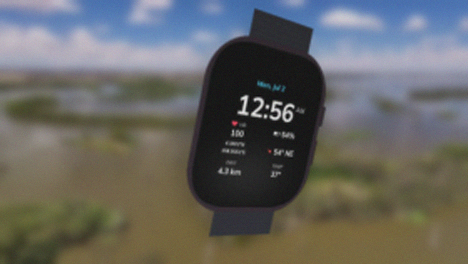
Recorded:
h=12 m=56
